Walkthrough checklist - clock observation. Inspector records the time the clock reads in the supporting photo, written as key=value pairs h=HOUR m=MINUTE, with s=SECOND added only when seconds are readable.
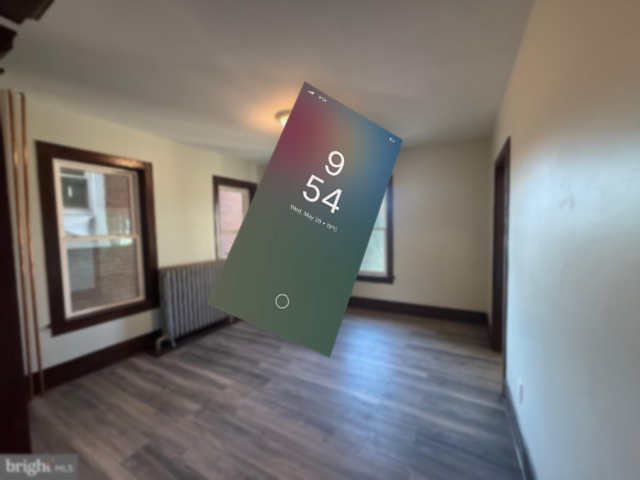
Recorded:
h=9 m=54
